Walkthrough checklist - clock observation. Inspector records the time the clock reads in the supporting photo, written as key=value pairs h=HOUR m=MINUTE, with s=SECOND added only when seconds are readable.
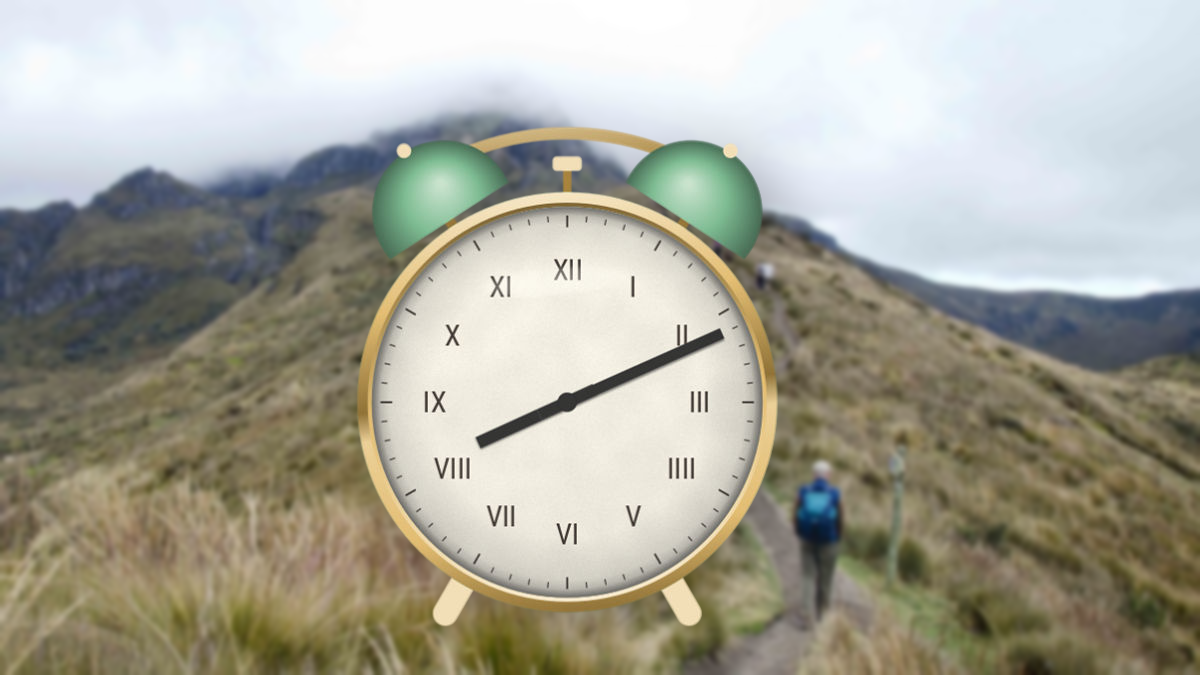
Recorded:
h=8 m=11
